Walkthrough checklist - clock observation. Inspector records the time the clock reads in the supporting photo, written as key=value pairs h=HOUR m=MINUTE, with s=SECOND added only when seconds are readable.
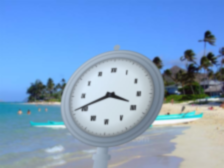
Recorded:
h=3 m=41
